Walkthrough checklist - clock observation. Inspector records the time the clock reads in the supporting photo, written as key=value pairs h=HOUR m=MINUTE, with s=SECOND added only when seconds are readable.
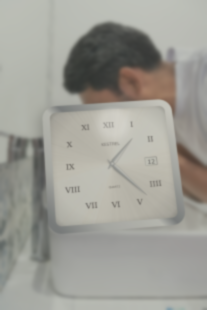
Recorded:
h=1 m=23
